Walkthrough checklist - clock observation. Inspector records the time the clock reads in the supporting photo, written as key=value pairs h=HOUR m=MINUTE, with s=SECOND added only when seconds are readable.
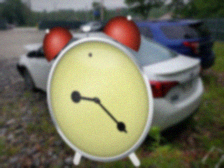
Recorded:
h=9 m=23
